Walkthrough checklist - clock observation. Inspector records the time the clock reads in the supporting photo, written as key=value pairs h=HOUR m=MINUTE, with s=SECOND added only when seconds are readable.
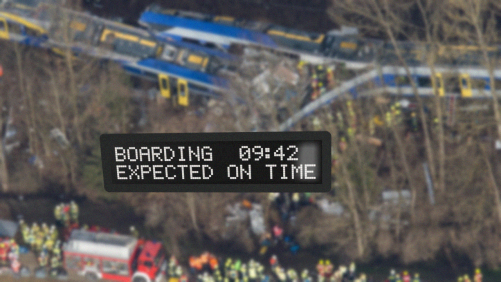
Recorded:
h=9 m=42
